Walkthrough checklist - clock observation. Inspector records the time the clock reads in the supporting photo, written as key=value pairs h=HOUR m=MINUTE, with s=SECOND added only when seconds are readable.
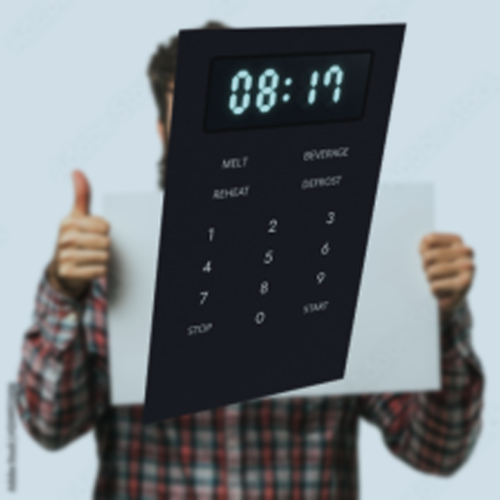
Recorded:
h=8 m=17
